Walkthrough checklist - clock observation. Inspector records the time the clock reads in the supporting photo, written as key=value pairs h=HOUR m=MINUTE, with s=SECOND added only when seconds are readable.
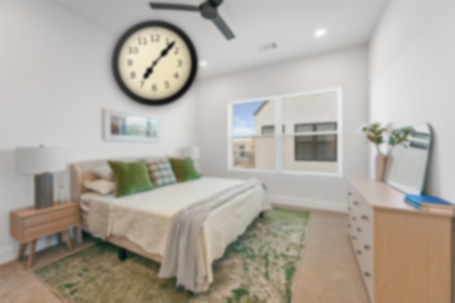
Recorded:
h=7 m=7
